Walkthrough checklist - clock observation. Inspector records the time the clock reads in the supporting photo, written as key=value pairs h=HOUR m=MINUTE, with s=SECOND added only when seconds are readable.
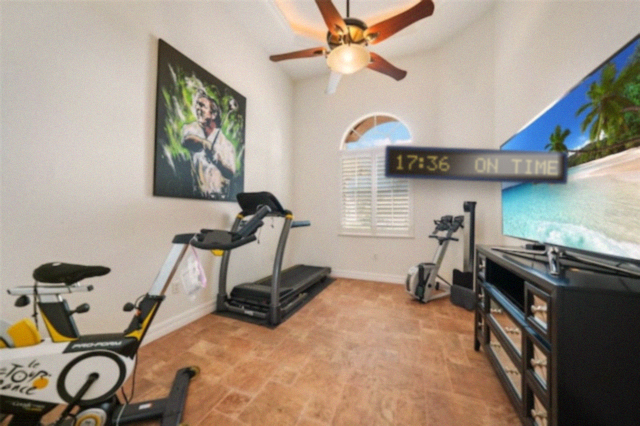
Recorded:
h=17 m=36
